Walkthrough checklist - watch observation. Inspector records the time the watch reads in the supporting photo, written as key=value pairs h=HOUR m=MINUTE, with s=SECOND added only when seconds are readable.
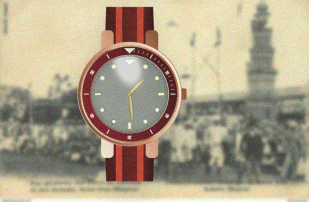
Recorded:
h=1 m=29
